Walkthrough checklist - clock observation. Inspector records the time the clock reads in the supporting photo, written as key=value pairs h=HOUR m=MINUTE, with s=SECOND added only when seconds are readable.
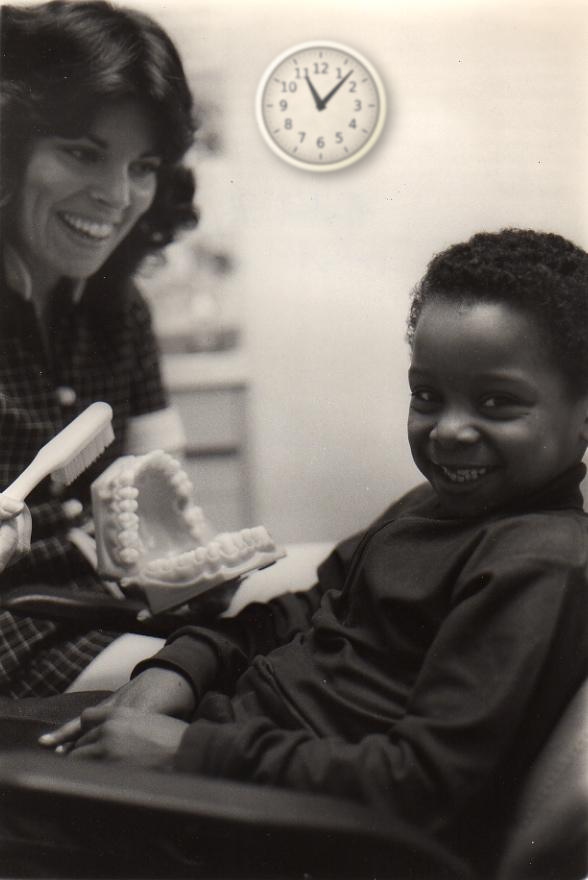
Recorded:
h=11 m=7
